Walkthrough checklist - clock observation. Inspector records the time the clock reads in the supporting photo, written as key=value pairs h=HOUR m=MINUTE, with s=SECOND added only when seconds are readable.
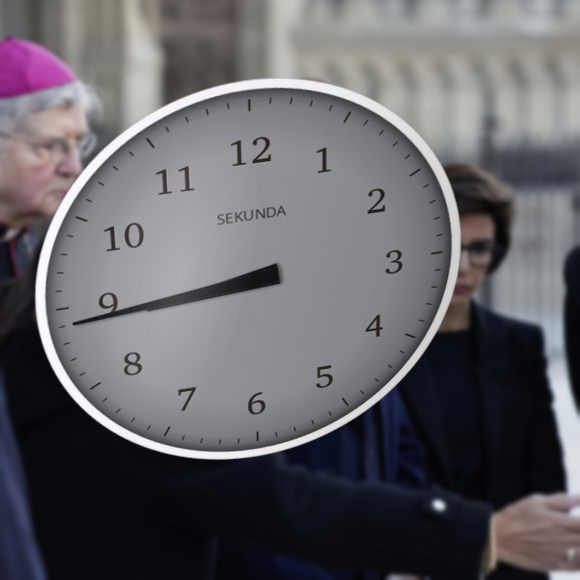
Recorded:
h=8 m=44
